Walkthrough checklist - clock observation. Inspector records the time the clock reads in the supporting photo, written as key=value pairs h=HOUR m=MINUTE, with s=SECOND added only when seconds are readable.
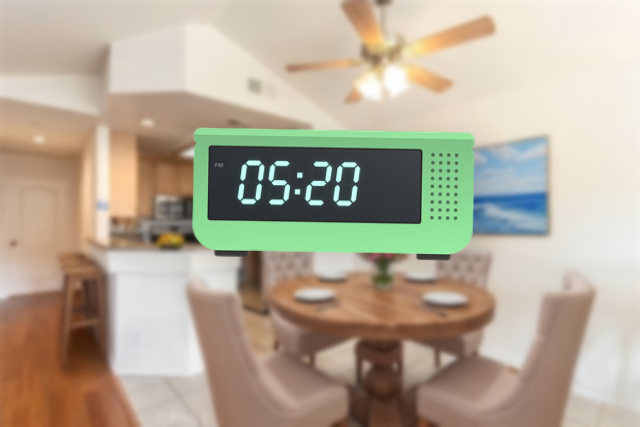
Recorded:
h=5 m=20
